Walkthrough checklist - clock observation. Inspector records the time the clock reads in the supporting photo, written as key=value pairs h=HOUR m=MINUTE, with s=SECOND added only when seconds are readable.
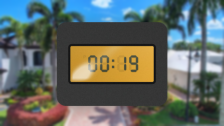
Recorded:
h=0 m=19
